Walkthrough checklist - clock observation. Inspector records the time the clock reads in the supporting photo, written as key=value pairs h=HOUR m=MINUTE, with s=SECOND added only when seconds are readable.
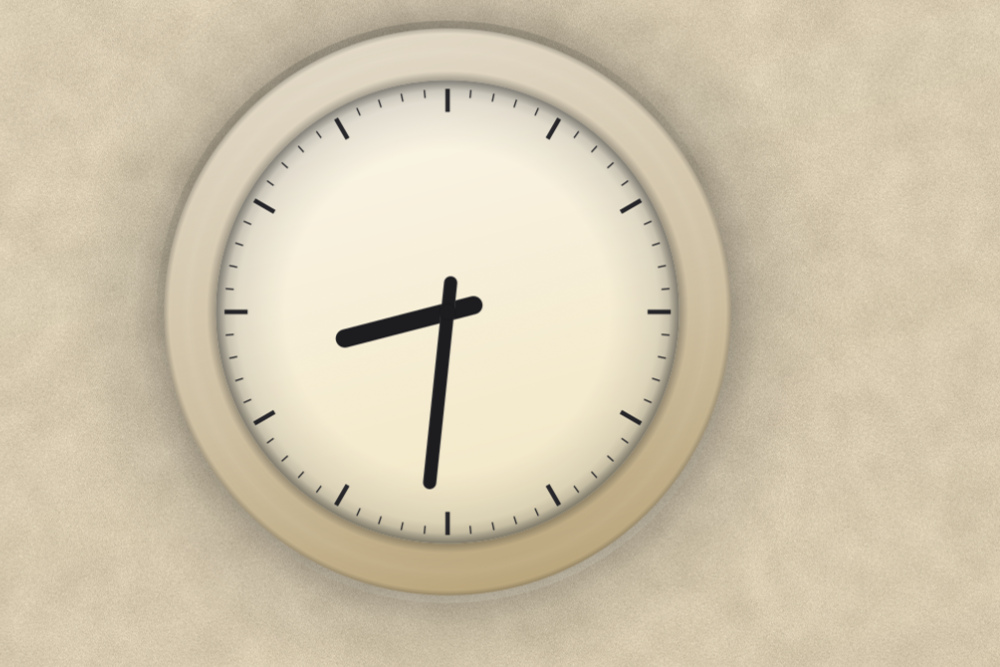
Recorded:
h=8 m=31
